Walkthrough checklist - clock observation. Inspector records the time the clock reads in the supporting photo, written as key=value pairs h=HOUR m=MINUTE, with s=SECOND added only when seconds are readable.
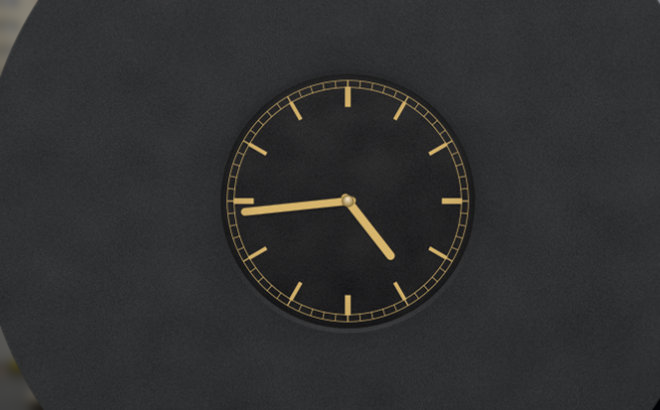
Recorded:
h=4 m=44
